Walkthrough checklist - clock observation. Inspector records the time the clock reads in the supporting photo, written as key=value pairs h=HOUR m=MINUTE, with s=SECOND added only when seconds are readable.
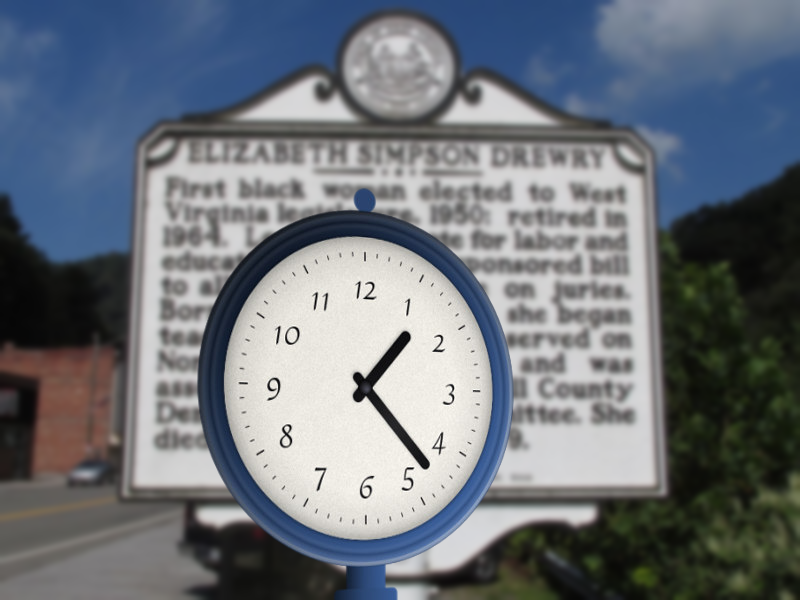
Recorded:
h=1 m=23
